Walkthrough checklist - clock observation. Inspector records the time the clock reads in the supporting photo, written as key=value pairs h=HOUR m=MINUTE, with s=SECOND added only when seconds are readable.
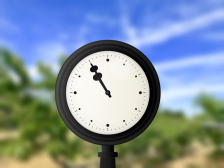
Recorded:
h=10 m=55
